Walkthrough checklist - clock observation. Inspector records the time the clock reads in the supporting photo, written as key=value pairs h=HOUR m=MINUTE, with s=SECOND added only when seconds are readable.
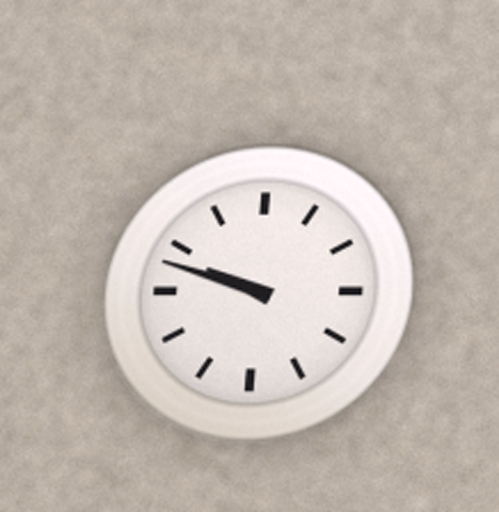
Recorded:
h=9 m=48
